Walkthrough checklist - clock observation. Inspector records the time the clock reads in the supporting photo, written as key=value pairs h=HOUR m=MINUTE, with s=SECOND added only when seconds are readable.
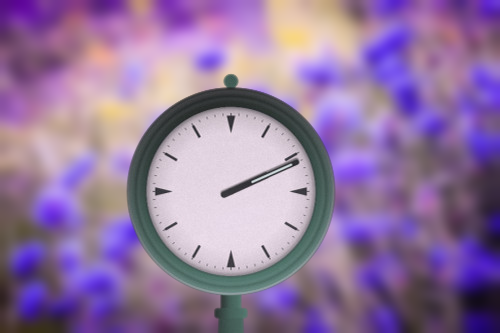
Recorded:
h=2 m=11
